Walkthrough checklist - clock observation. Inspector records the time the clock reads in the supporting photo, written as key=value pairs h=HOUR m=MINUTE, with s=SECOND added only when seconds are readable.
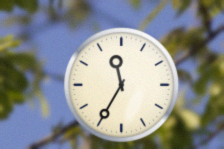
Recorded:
h=11 m=35
